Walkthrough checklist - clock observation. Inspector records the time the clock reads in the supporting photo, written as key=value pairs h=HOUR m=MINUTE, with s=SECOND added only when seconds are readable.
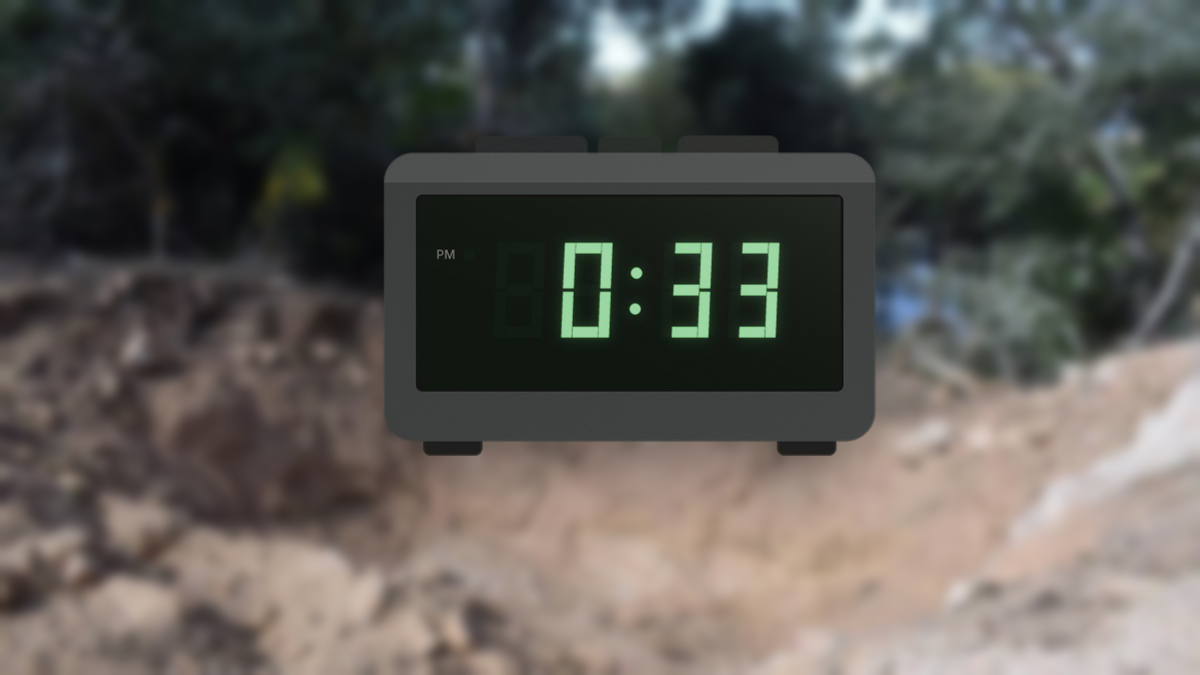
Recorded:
h=0 m=33
